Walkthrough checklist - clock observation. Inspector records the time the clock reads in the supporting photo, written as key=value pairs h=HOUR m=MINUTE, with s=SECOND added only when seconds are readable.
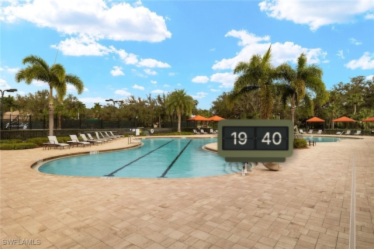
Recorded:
h=19 m=40
